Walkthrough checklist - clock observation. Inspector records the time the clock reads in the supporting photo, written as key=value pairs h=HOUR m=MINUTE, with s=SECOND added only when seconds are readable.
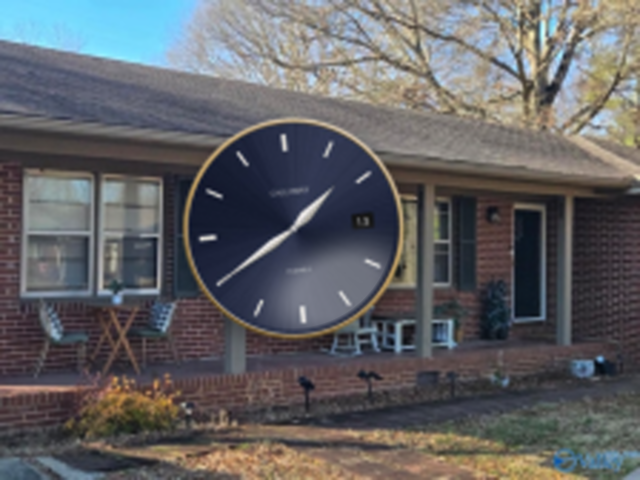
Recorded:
h=1 m=40
